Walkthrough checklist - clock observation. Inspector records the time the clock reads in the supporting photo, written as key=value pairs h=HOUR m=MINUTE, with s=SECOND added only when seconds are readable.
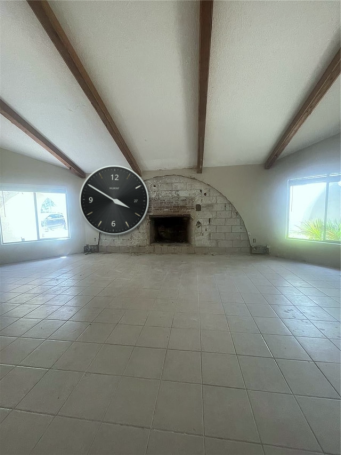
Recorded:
h=3 m=50
